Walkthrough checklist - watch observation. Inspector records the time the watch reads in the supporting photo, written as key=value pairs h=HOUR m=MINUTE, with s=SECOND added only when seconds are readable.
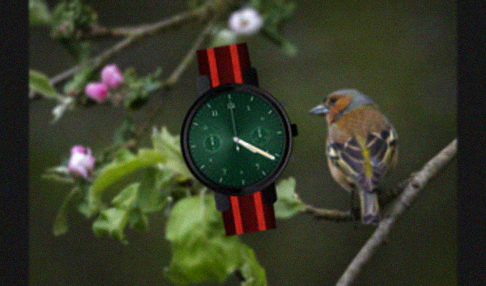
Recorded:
h=4 m=21
